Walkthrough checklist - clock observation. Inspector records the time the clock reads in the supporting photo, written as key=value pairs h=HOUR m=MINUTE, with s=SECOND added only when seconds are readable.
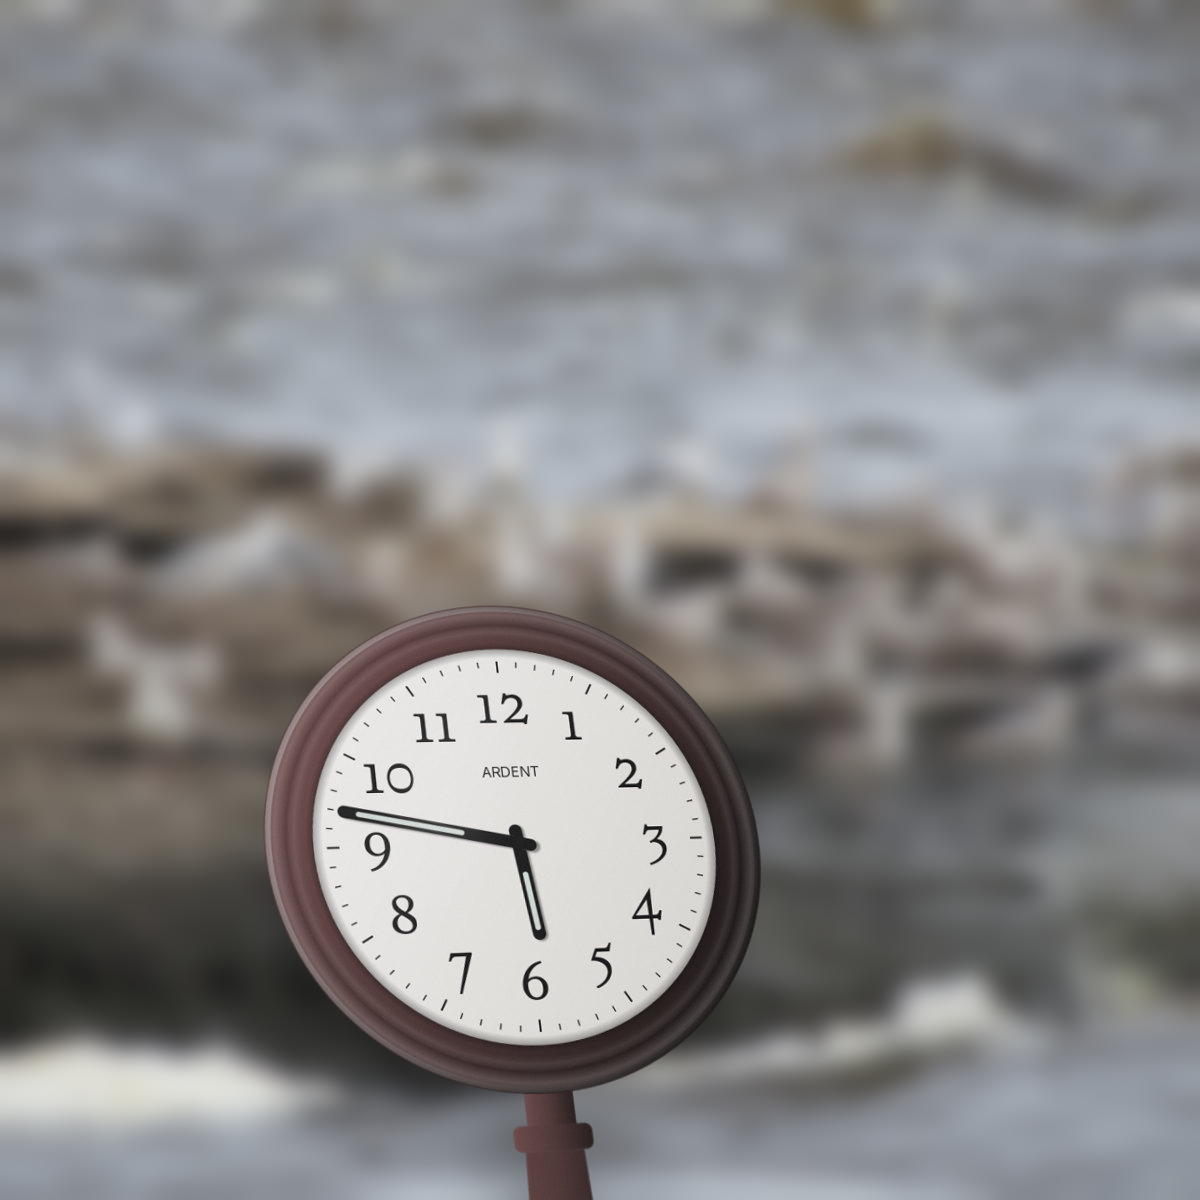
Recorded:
h=5 m=47
